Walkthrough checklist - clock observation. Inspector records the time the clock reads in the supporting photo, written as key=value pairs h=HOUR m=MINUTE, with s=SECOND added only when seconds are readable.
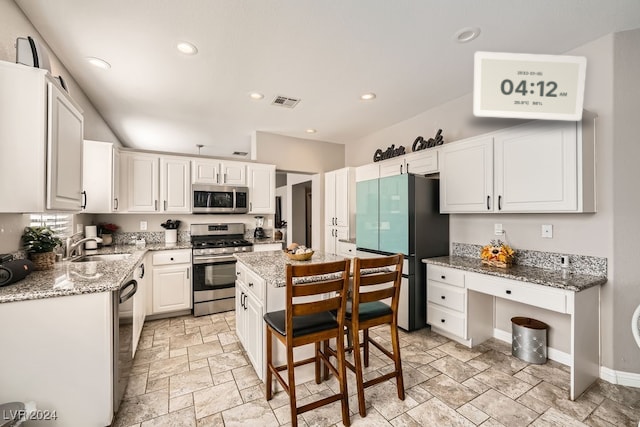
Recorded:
h=4 m=12
